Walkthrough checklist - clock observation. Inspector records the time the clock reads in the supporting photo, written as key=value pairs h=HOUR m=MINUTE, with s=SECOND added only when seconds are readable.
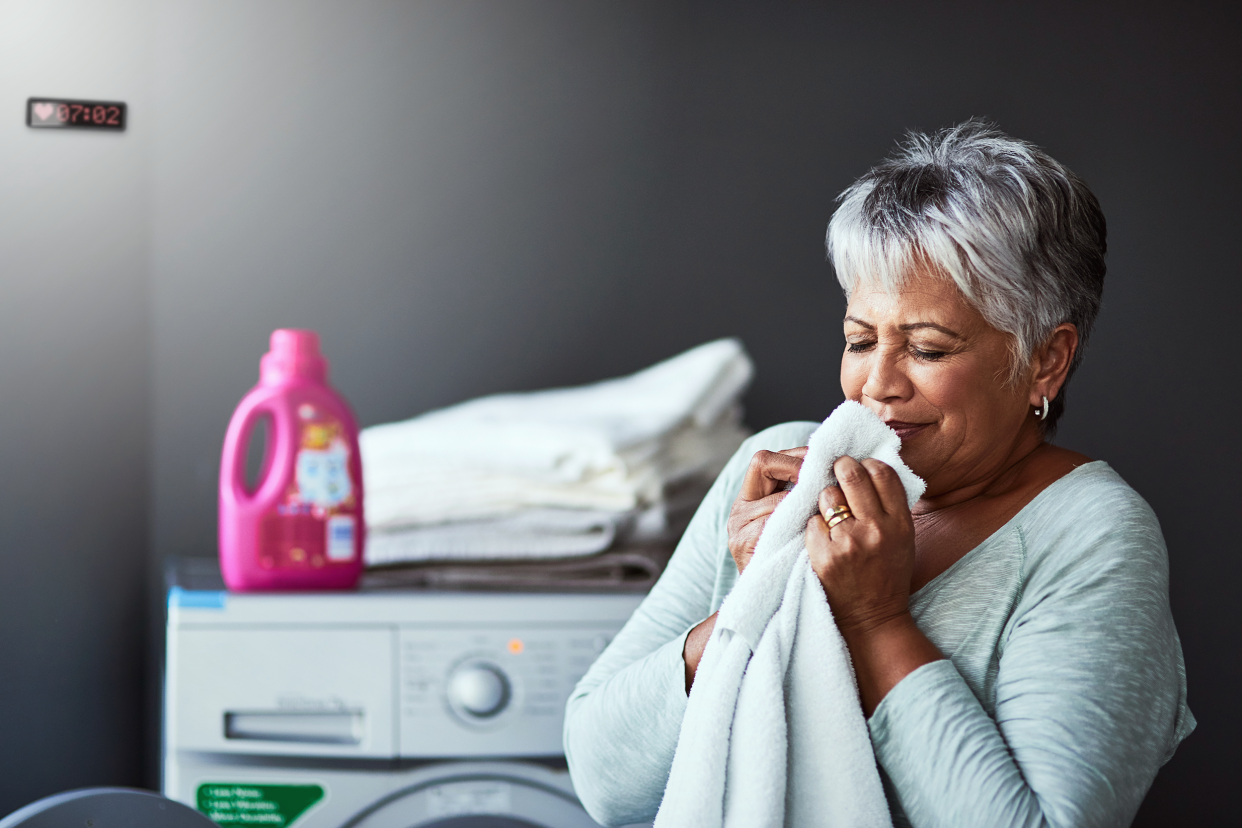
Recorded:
h=7 m=2
